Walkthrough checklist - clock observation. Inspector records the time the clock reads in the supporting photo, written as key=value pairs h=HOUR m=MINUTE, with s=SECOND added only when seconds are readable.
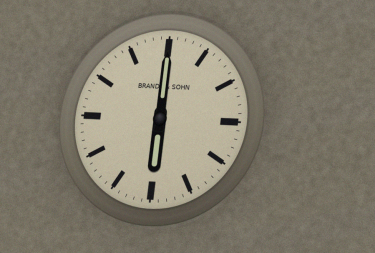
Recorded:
h=6 m=0
